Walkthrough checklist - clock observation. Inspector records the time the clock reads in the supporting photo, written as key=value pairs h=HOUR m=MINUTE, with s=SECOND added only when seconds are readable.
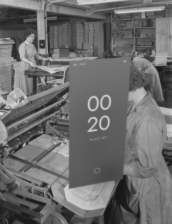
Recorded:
h=0 m=20
